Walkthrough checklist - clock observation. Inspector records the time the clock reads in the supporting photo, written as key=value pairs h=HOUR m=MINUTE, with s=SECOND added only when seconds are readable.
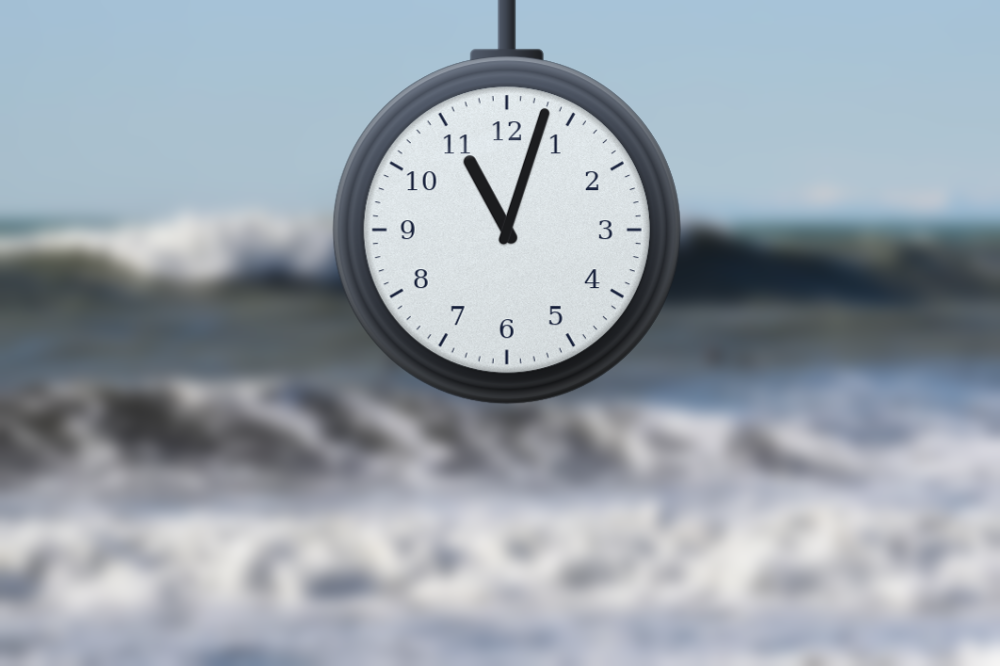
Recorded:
h=11 m=3
